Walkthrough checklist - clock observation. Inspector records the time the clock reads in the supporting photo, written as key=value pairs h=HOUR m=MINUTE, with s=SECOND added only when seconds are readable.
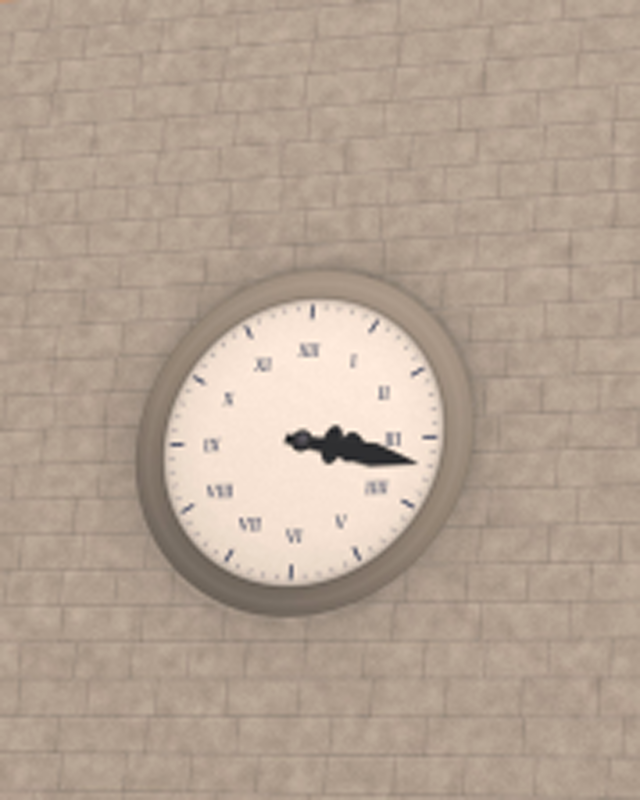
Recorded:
h=3 m=17
